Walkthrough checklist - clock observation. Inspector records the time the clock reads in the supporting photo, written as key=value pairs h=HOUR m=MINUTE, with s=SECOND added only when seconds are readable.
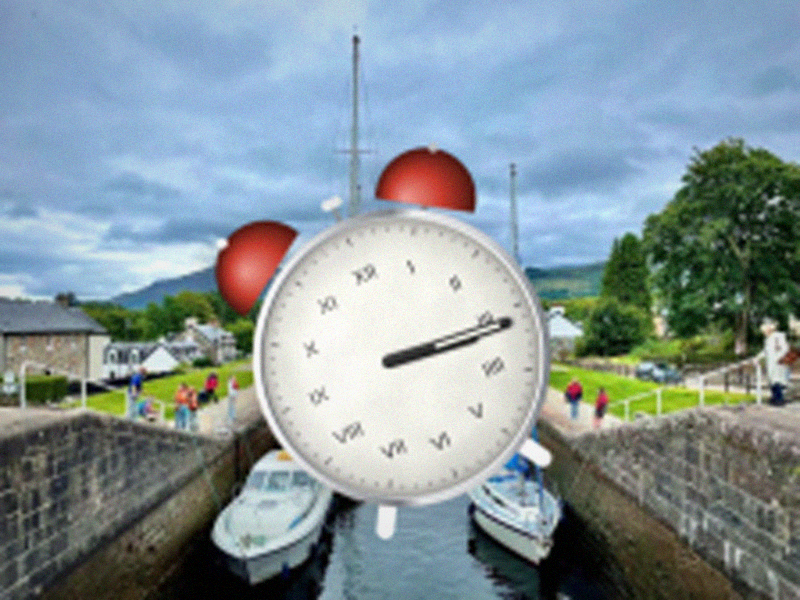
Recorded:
h=3 m=16
